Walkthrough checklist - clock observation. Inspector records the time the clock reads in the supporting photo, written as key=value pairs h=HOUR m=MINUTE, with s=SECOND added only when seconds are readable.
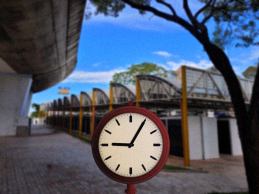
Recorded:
h=9 m=5
